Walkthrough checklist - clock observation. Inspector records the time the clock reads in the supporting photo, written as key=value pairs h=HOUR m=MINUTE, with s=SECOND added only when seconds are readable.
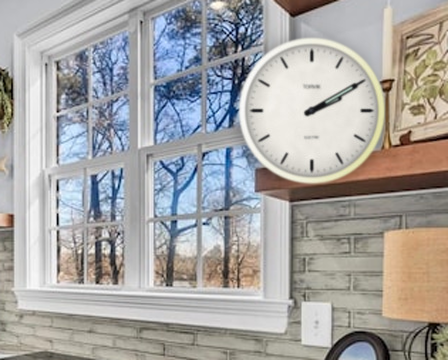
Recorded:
h=2 m=10
